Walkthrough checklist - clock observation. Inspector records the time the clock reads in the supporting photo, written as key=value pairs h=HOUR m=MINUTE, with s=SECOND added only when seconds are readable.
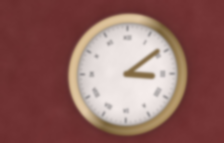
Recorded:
h=3 m=9
